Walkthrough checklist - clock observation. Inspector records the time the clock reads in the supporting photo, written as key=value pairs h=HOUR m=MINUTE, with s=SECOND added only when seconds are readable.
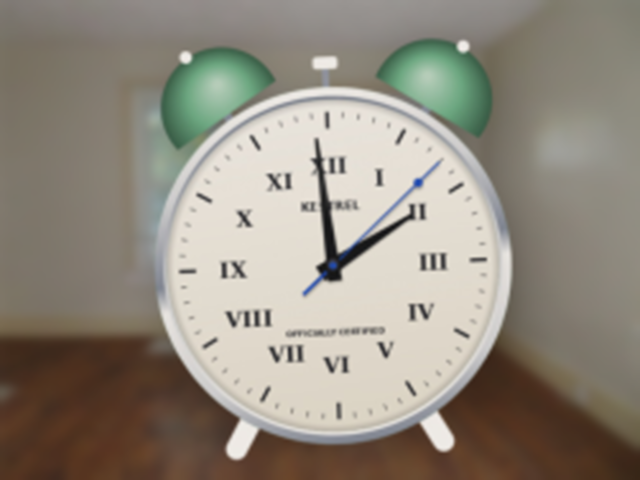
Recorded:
h=1 m=59 s=8
